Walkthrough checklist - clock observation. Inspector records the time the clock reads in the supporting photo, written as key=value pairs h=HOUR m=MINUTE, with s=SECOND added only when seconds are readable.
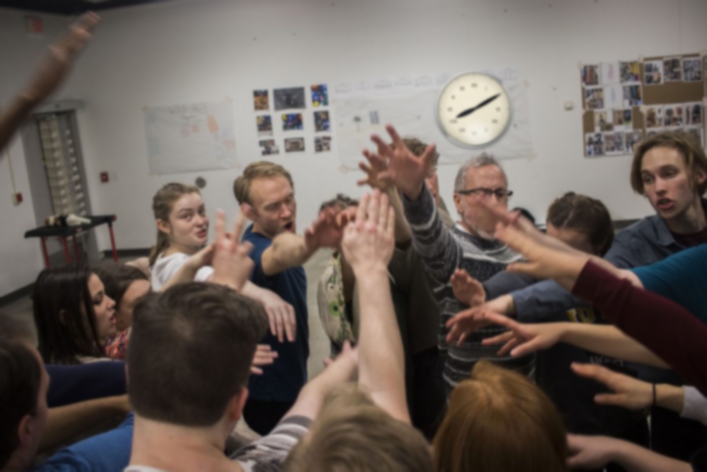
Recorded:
h=8 m=10
